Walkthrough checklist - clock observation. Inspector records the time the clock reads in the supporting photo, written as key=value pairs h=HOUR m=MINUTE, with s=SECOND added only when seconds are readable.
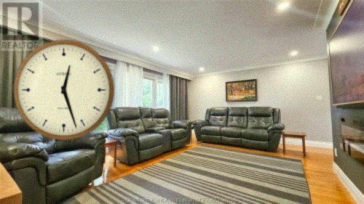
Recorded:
h=12 m=27
